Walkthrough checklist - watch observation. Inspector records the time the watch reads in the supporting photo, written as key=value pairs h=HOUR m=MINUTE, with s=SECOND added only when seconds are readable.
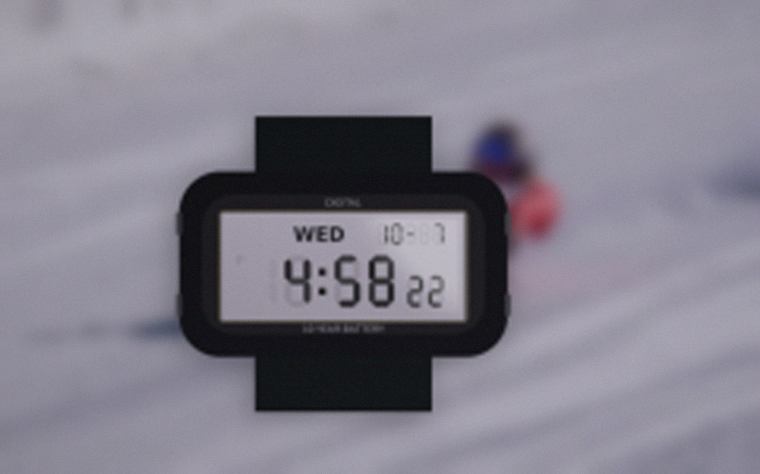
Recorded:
h=4 m=58 s=22
